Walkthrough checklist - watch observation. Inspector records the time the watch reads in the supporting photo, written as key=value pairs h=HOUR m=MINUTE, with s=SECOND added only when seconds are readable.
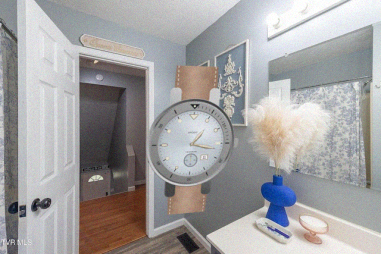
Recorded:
h=1 m=17
